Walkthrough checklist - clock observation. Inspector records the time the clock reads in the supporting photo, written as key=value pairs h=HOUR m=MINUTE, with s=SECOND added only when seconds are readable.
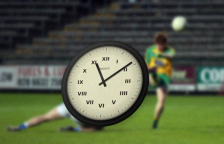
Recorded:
h=11 m=9
